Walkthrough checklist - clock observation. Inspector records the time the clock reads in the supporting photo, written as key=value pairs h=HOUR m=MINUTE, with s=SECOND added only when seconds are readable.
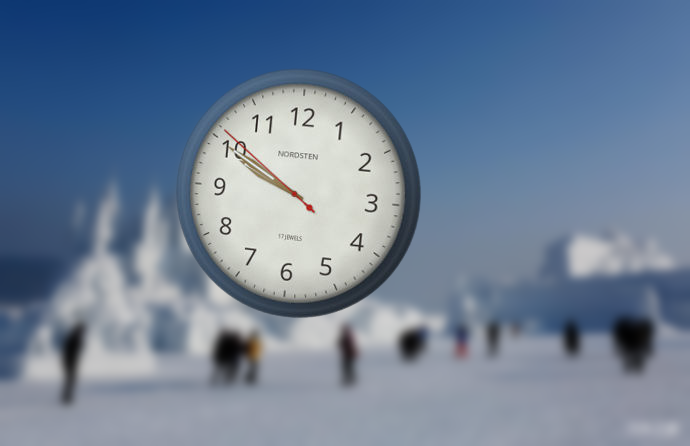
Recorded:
h=9 m=49 s=51
